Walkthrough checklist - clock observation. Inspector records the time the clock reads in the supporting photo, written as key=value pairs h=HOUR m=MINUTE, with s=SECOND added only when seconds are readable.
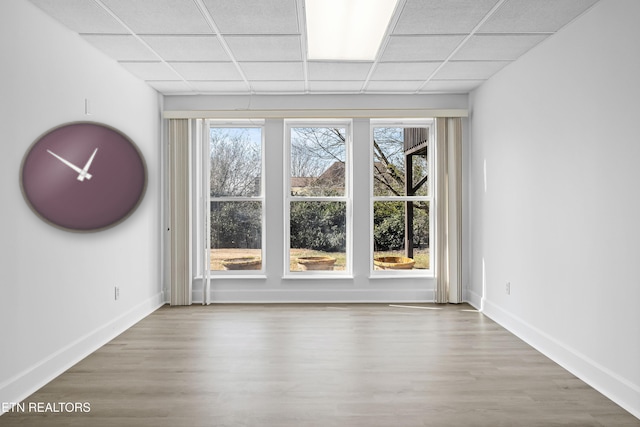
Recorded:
h=12 m=51
